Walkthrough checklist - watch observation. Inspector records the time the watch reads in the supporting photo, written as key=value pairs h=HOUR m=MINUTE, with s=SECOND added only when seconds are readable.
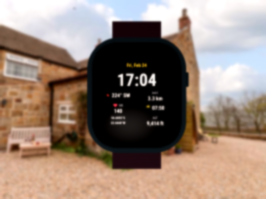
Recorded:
h=17 m=4
